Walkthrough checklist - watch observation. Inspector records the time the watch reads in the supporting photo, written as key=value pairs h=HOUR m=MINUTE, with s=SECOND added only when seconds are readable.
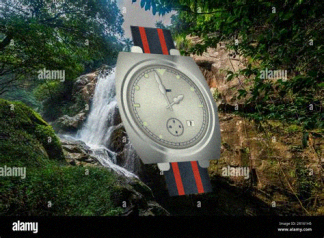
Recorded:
h=1 m=58
